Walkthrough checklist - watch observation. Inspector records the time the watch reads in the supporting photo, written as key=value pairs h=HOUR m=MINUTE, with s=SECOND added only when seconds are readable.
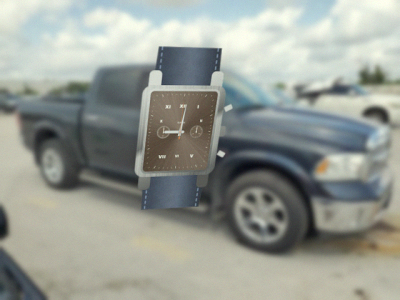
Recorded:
h=9 m=1
